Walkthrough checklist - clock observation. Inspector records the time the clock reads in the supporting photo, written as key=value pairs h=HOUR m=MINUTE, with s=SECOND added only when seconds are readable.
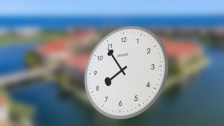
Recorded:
h=7 m=54
